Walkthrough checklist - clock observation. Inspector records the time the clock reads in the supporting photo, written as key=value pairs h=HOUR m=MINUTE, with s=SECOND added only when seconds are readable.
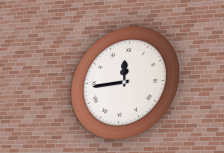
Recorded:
h=11 m=44
